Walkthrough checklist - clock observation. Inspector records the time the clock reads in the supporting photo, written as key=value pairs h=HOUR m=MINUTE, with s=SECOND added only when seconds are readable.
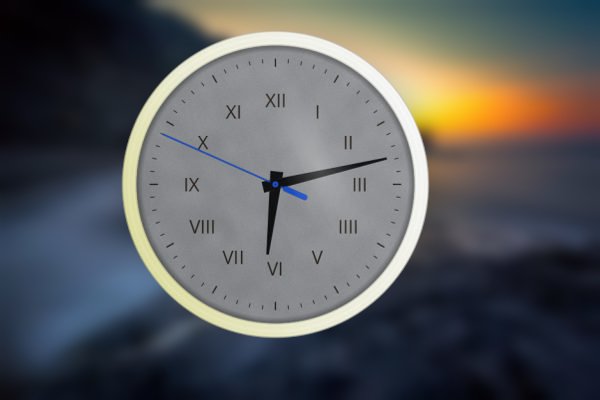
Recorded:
h=6 m=12 s=49
